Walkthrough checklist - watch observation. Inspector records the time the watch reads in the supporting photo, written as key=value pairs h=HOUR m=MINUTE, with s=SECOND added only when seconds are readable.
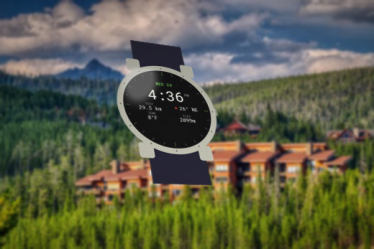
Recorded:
h=4 m=36
